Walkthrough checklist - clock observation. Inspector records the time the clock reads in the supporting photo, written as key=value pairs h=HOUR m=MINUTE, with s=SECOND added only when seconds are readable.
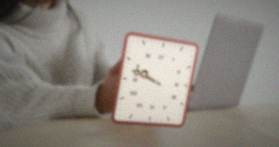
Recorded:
h=9 m=48
